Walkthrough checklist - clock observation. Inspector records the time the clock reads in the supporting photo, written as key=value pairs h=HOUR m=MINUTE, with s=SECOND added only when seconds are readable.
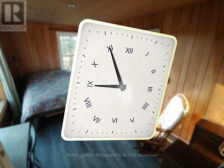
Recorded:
h=8 m=55
